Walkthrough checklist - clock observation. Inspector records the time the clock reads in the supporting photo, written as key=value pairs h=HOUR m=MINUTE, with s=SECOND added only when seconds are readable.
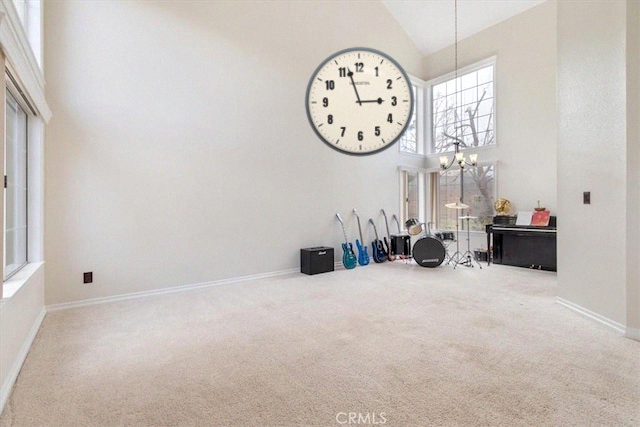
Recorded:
h=2 m=57
